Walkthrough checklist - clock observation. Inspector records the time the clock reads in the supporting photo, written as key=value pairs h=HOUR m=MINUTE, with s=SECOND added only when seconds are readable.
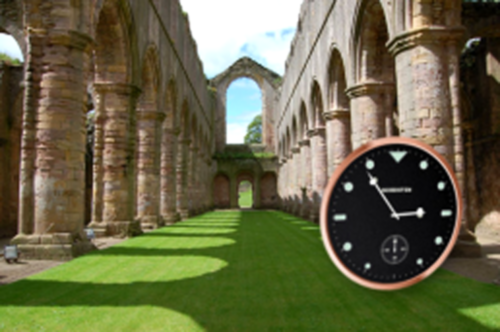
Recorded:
h=2 m=54
